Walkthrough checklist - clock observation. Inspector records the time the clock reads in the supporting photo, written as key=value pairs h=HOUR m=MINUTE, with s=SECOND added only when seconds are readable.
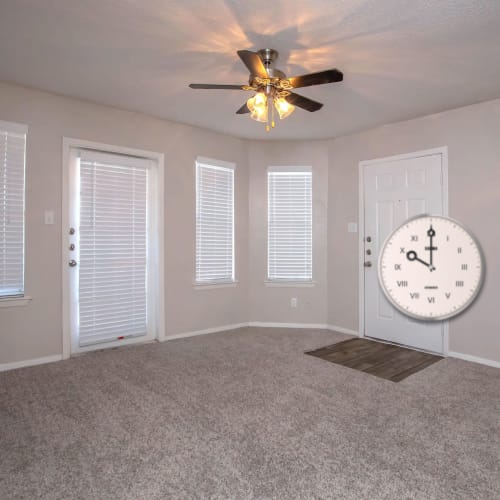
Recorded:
h=10 m=0
